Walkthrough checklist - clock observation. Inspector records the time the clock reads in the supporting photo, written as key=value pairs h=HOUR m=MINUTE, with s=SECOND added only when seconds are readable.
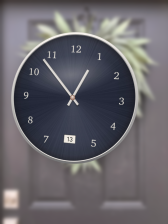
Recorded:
h=12 m=53
